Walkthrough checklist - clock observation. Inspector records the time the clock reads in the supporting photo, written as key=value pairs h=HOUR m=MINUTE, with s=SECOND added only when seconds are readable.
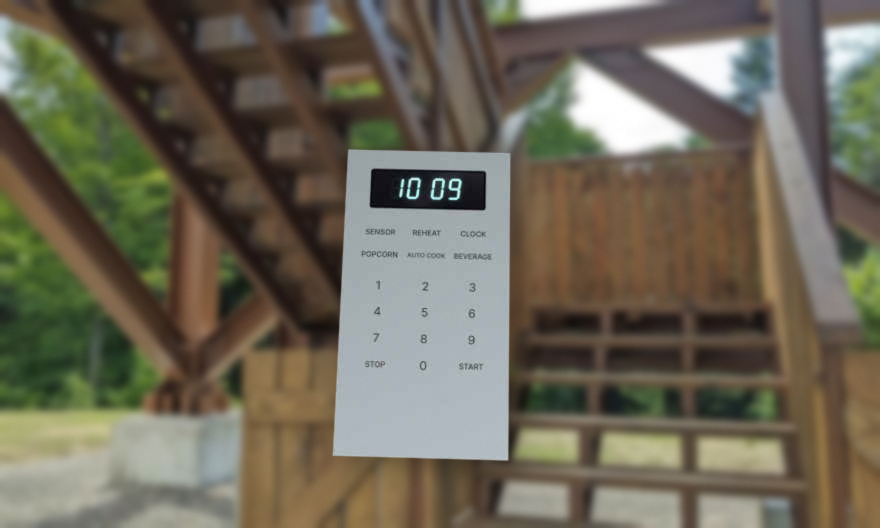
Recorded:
h=10 m=9
